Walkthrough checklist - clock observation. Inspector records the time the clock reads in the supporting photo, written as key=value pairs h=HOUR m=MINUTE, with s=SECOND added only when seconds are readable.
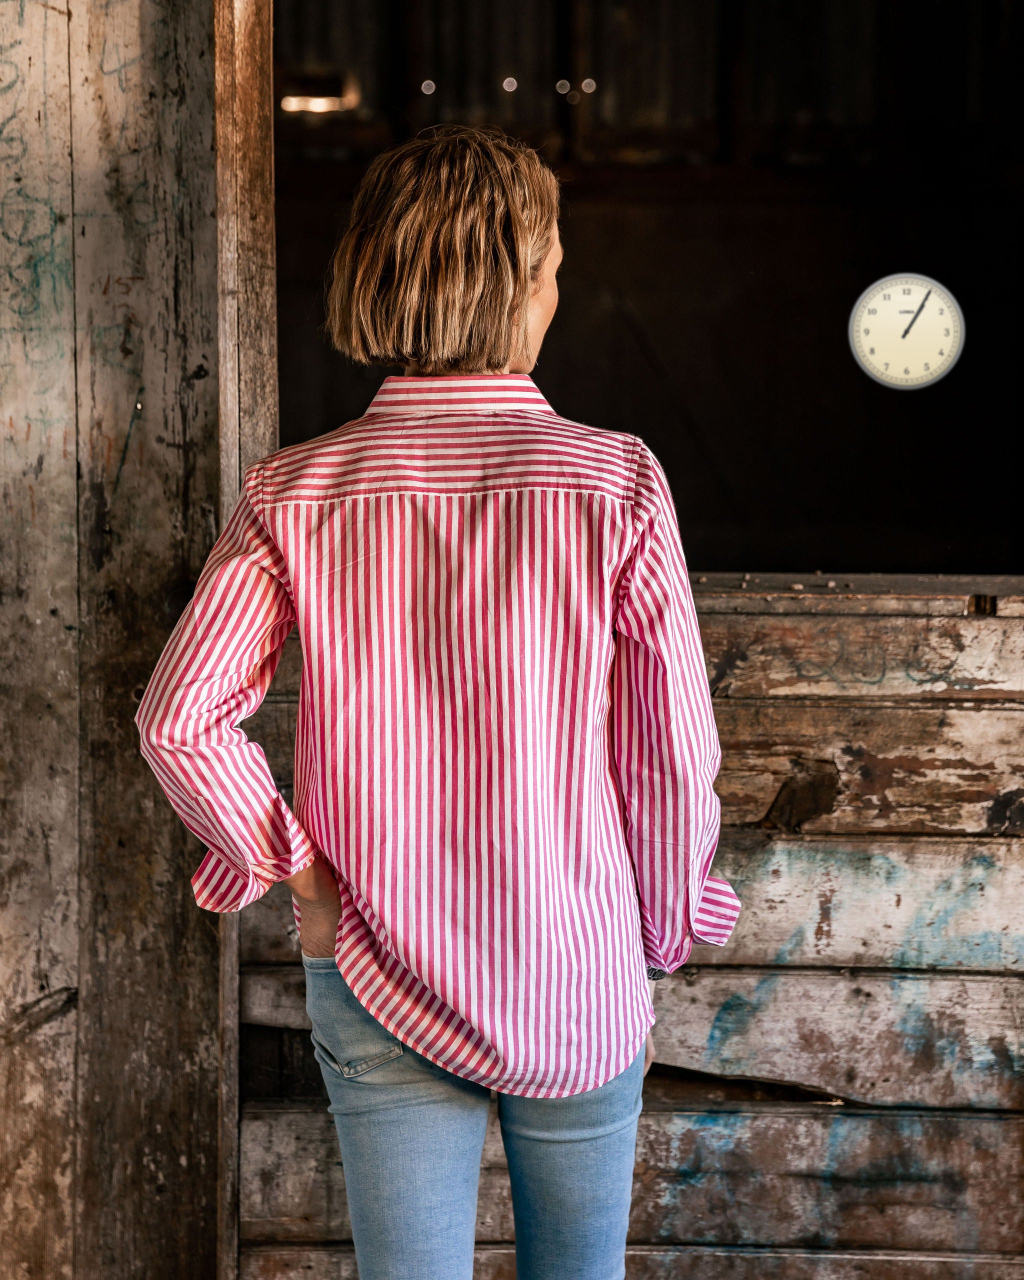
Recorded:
h=1 m=5
